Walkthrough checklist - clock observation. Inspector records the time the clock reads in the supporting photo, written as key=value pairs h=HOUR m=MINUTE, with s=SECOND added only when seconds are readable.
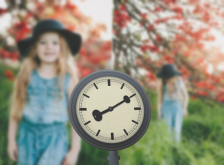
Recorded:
h=8 m=10
